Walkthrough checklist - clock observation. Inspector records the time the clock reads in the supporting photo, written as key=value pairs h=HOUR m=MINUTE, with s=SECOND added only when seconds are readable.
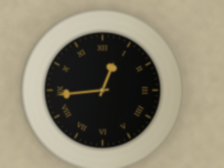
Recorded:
h=12 m=44
